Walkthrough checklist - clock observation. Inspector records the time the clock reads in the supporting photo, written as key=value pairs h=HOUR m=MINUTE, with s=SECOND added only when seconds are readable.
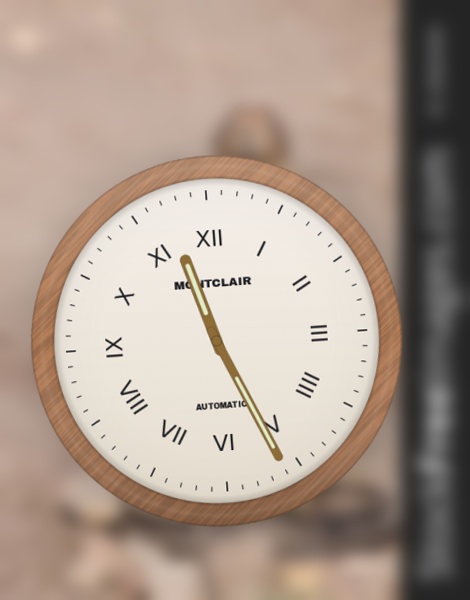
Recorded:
h=11 m=26
